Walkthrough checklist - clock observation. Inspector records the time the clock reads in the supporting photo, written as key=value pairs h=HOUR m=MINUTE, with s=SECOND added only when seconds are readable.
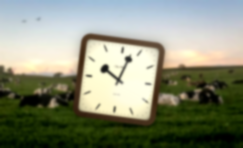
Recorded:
h=10 m=3
